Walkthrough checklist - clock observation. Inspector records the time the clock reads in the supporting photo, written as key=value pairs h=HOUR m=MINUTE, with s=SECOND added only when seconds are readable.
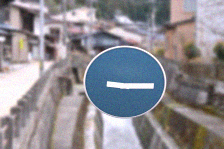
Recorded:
h=9 m=15
